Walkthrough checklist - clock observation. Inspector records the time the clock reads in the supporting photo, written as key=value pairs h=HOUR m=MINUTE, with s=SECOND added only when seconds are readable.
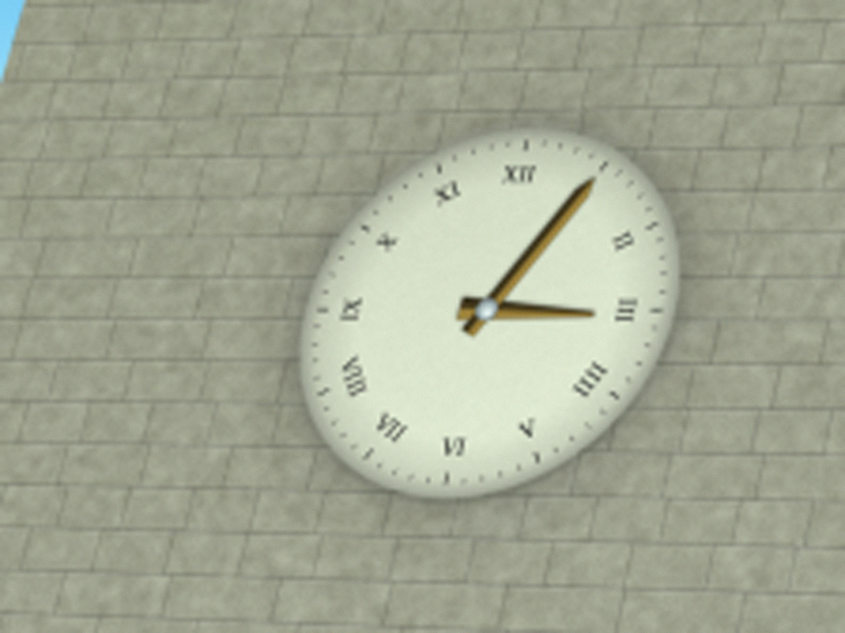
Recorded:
h=3 m=5
